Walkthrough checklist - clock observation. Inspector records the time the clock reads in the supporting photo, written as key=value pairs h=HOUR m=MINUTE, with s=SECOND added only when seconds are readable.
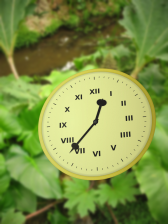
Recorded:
h=12 m=37
